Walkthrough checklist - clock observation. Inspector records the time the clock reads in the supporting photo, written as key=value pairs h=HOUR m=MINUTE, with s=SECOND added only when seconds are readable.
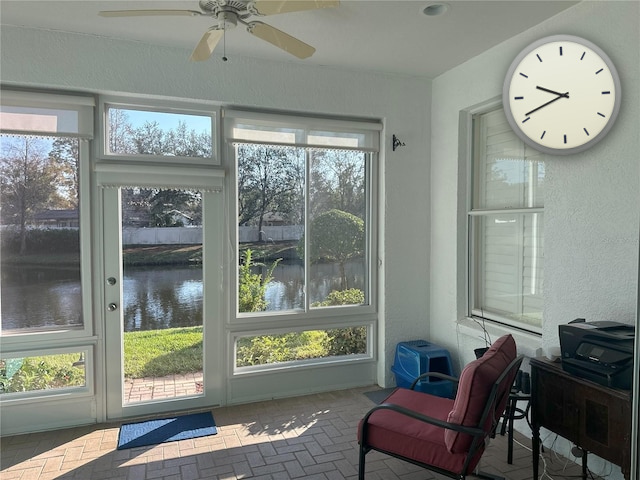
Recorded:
h=9 m=41
